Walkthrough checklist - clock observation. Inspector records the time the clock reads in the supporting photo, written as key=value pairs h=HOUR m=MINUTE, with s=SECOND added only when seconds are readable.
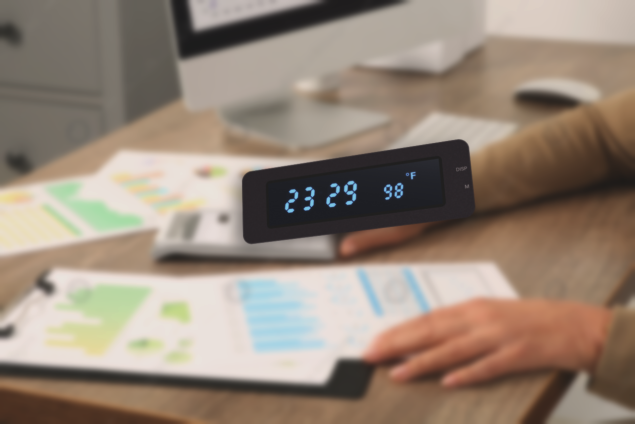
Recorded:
h=23 m=29
